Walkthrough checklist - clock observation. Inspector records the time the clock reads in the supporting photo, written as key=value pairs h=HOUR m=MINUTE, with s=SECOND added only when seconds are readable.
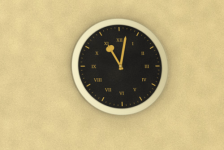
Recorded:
h=11 m=2
